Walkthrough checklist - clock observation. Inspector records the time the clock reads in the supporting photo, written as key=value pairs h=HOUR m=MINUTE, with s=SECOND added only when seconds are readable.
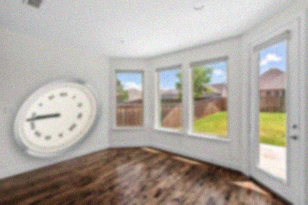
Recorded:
h=8 m=43
